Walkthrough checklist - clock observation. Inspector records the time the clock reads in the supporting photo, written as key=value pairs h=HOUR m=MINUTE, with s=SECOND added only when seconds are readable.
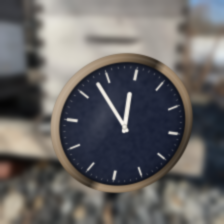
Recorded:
h=11 m=53
